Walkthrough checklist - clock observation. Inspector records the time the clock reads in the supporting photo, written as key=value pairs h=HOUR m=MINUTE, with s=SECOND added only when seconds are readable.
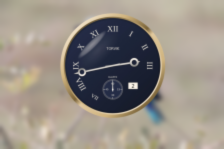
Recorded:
h=2 m=43
